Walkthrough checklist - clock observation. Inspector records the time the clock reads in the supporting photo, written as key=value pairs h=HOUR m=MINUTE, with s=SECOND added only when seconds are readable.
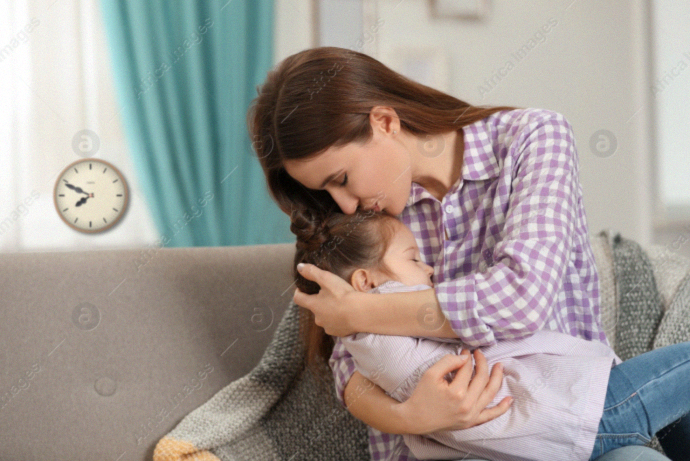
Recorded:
h=7 m=49
